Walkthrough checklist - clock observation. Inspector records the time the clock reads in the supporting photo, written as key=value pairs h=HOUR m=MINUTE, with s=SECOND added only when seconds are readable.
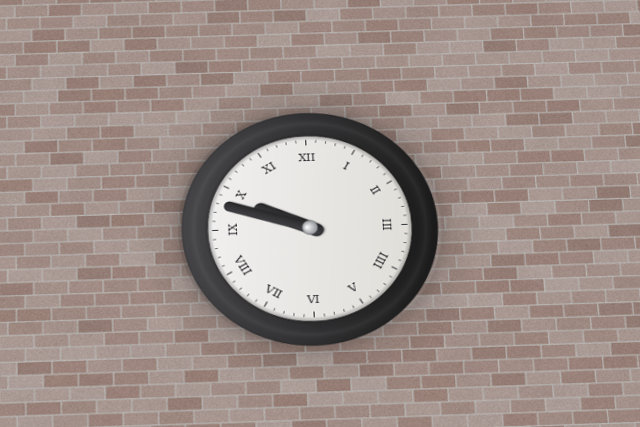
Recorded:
h=9 m=48
